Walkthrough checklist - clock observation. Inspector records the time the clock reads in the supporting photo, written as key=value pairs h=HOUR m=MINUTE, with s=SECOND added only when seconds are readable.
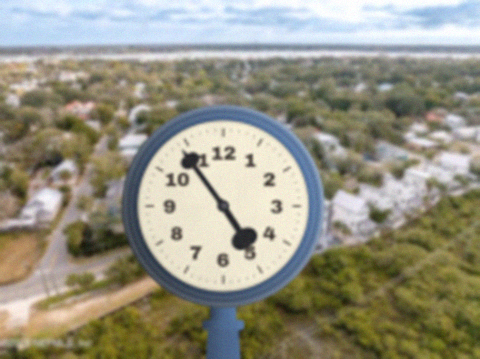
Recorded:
h=4 m=54
